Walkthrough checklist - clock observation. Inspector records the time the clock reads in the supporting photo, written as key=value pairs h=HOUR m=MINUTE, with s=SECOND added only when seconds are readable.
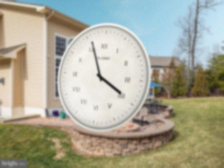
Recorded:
h=3 m=56
